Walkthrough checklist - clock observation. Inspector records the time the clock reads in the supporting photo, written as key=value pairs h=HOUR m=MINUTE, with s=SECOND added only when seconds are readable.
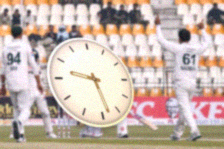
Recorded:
h=9 m=28
